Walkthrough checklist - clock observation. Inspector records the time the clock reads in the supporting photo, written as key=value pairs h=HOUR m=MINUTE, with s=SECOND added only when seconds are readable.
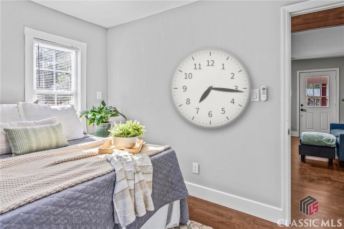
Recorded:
h=7 m=16
